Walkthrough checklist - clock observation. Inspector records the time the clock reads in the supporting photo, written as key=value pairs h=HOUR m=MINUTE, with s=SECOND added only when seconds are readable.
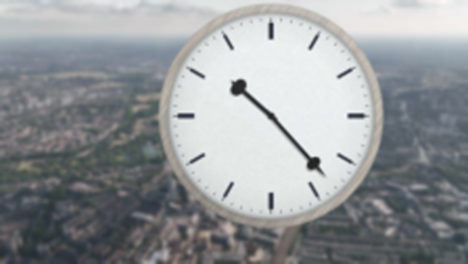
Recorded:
h=10 m=23
